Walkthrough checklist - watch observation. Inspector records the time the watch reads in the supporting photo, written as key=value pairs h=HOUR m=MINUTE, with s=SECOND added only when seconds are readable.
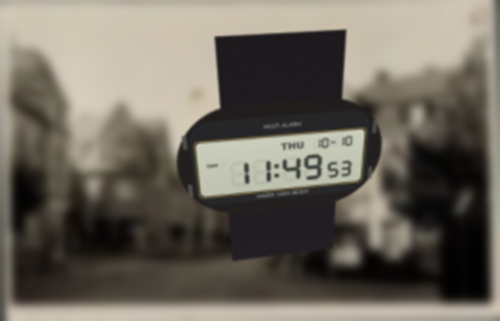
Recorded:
h=11 m=49 s=53
